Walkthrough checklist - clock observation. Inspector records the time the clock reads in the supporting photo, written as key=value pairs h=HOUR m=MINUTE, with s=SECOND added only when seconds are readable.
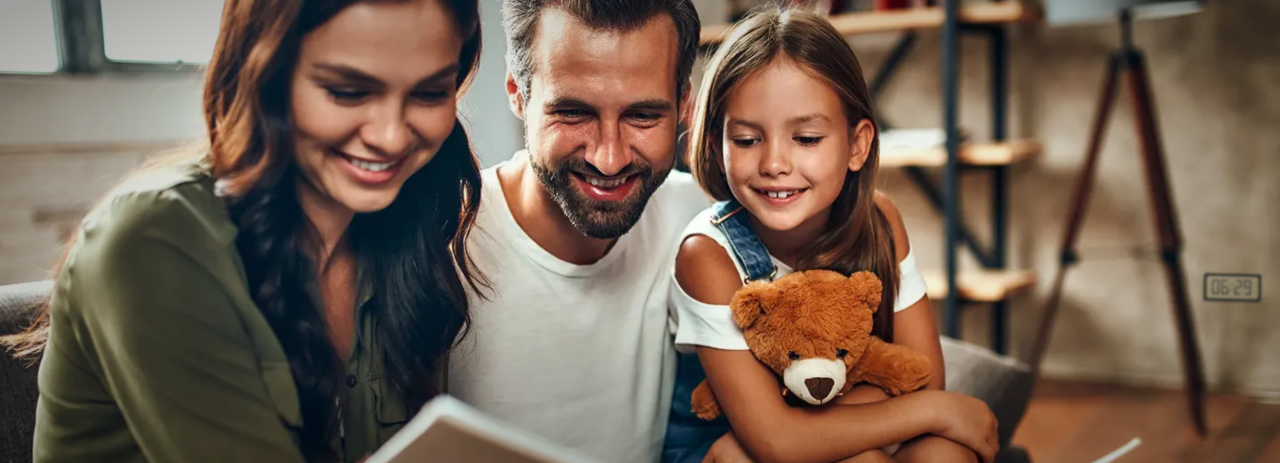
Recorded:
h=6 m=29
